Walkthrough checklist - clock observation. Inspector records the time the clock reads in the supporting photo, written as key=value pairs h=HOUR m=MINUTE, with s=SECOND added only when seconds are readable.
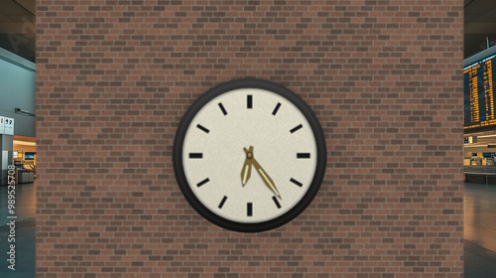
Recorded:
h=6 m=24
